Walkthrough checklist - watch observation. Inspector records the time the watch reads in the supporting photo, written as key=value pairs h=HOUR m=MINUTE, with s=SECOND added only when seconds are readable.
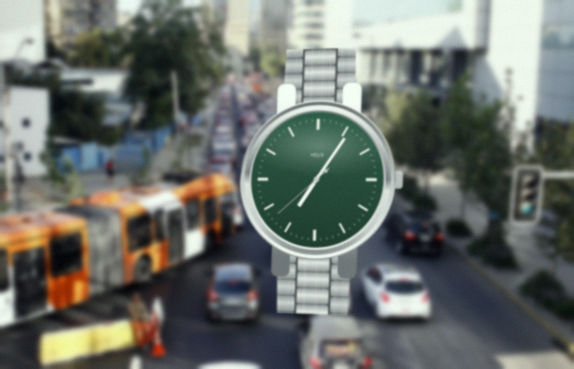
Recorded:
h=7 m=5 s=38
